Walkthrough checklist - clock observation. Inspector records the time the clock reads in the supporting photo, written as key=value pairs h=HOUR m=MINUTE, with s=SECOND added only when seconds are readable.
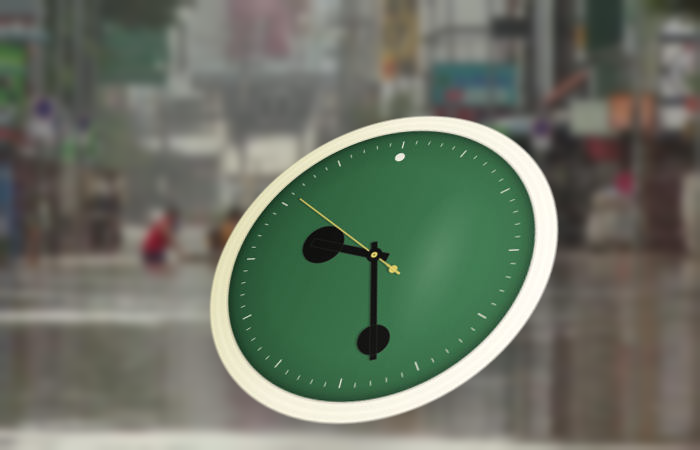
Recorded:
h=9 m=27 s=51
